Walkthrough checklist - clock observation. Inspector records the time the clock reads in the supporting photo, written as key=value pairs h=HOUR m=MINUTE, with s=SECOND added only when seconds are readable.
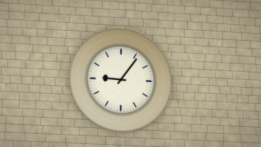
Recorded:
h=9 m=6
